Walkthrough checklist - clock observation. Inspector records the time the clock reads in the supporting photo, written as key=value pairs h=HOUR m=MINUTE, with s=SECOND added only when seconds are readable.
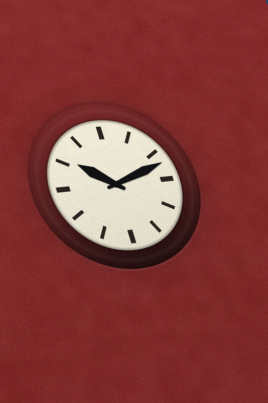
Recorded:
h=10 m=12
